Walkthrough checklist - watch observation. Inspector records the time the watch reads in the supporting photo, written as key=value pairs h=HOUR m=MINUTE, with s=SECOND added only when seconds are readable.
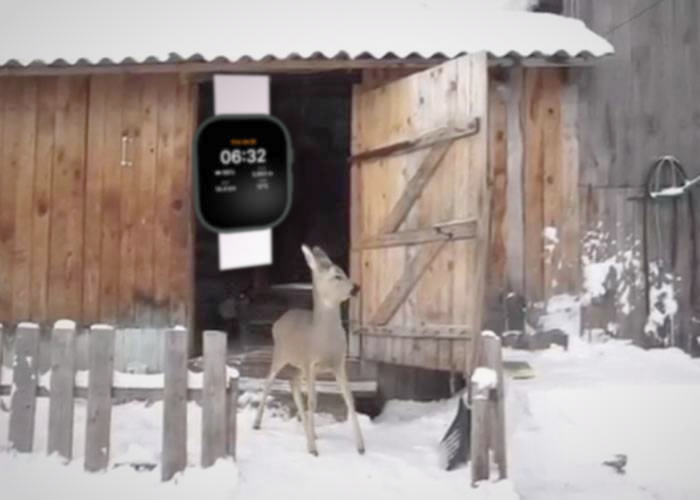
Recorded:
h=6 m=32
